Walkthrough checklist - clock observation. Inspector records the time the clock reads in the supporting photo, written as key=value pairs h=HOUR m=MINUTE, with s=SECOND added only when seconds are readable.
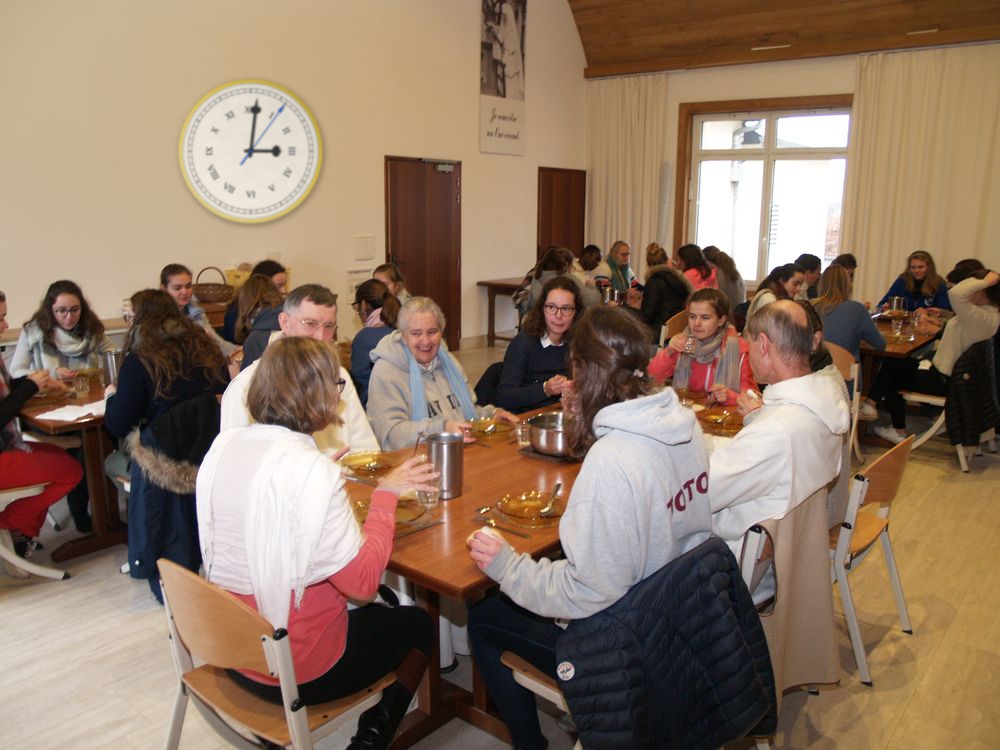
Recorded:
h=3 m=1 s=6
